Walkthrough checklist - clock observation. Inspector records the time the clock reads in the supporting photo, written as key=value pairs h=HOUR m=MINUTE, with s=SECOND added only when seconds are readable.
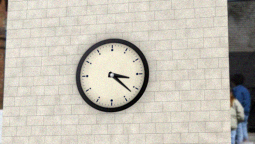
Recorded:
h=3 m=22
